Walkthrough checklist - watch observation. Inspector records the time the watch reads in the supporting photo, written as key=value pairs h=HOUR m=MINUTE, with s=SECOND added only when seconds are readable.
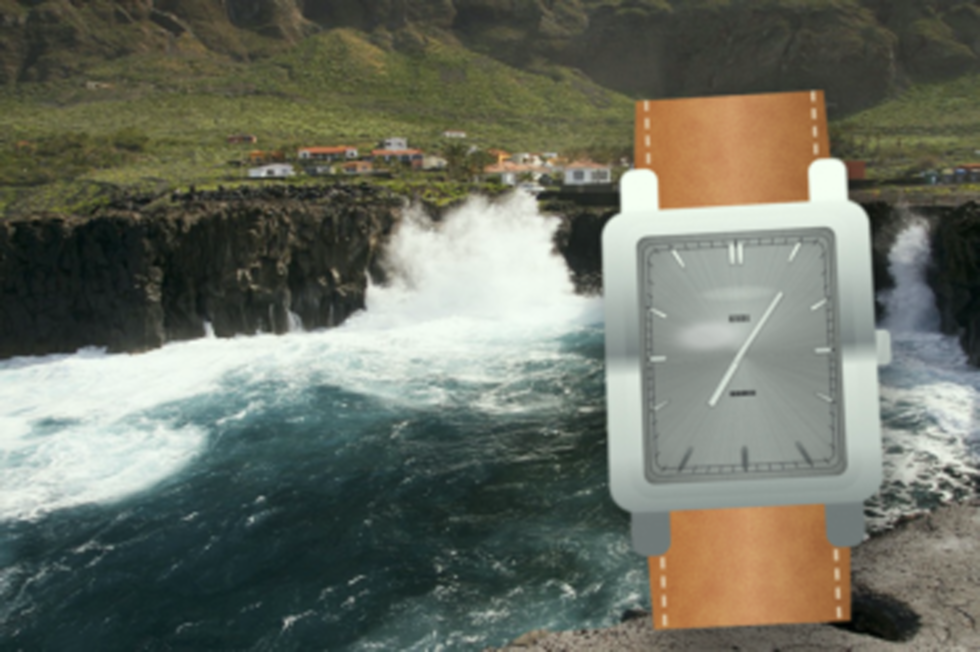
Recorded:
h=7 m=6
